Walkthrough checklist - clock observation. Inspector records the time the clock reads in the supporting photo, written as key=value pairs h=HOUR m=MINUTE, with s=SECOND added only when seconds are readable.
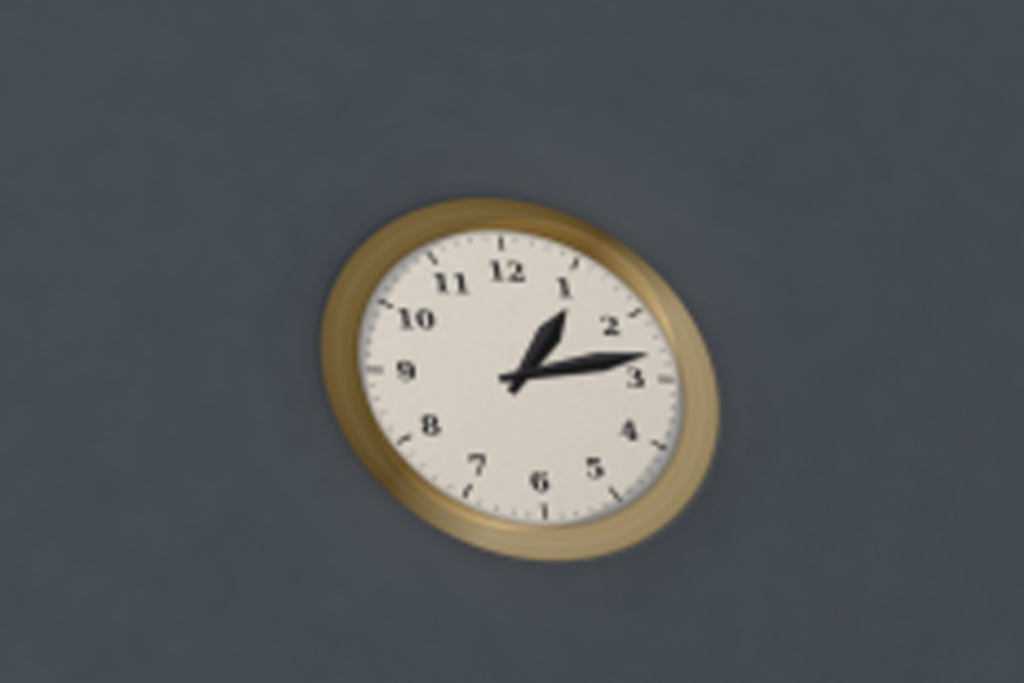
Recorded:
h=1 m=13
